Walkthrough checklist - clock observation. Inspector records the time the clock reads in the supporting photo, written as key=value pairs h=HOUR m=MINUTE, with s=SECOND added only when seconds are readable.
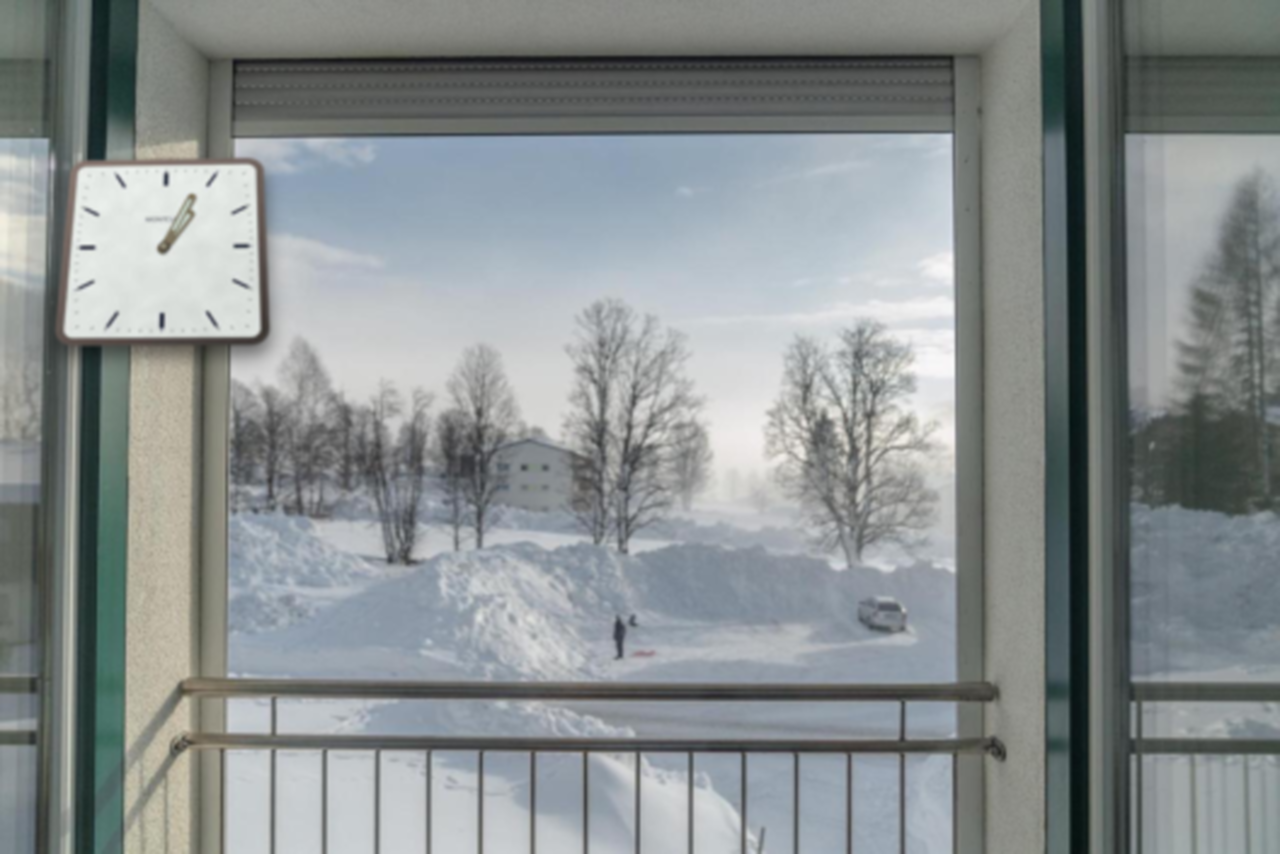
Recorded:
h=1 m=4
